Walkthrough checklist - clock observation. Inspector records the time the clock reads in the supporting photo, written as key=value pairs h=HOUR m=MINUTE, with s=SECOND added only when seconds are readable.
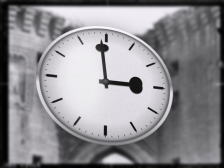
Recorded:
h=2 m=59
